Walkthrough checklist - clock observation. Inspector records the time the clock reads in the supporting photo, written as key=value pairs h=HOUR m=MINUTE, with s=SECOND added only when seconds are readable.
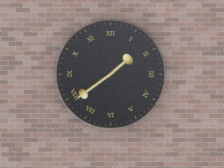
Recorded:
h=1 m=39
